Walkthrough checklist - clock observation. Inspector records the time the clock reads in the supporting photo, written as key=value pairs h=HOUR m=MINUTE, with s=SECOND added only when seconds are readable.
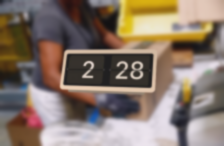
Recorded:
h=2 m=28
